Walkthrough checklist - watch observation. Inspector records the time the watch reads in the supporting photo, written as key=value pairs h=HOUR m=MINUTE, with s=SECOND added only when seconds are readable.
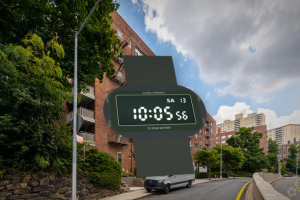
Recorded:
h=10 m=5 s=56
